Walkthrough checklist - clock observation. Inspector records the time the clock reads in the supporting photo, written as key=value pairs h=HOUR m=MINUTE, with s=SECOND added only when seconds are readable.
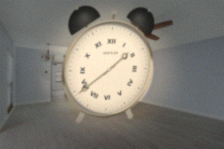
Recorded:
h=1 m=39
